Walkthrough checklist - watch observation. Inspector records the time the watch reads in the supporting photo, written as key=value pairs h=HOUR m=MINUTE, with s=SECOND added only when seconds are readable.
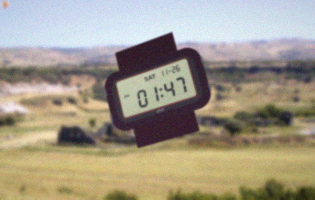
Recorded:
h=1 m=47
